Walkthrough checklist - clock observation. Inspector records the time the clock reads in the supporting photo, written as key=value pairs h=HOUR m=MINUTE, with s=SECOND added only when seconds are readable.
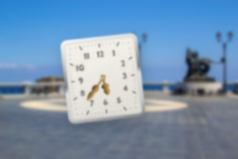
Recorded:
h=5 m=37
